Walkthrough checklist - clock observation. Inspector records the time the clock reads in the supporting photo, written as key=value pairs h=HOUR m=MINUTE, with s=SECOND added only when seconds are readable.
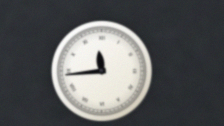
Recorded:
h=11 m=44
